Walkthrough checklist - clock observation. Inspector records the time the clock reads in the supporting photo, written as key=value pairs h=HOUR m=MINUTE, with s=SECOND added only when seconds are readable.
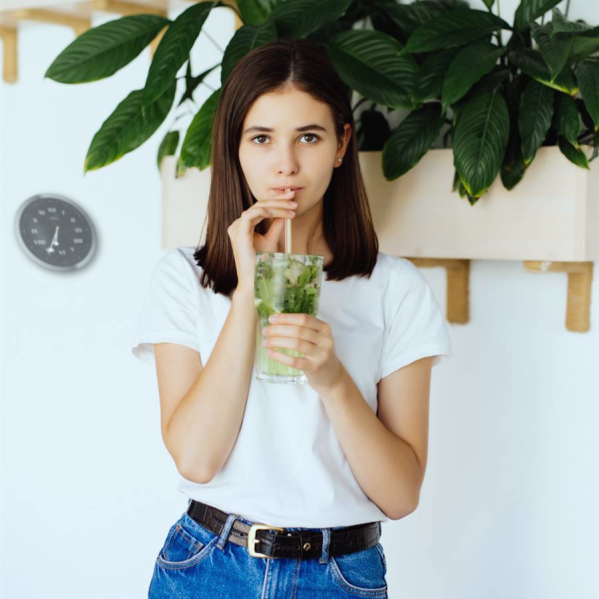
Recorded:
h=6 m=35
